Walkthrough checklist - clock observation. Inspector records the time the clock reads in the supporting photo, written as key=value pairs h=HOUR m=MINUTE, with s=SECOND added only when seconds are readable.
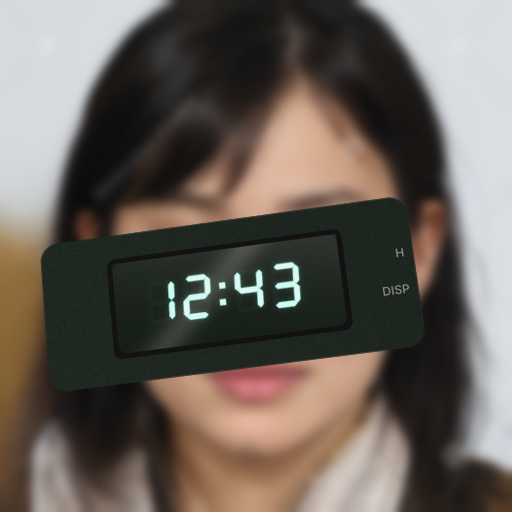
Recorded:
h=12 m=43
